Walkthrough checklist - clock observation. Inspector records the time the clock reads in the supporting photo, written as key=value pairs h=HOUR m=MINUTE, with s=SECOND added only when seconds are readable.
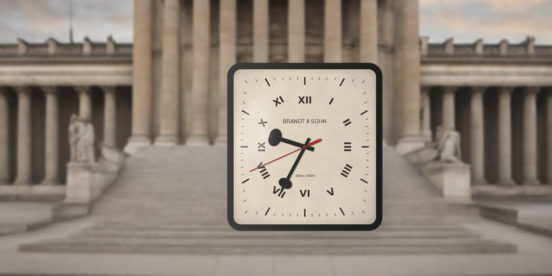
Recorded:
h=9 m=34 s=41
